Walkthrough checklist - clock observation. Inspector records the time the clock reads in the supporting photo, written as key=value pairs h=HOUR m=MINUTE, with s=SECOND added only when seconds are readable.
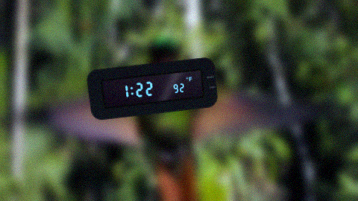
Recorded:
h=1 m=22
